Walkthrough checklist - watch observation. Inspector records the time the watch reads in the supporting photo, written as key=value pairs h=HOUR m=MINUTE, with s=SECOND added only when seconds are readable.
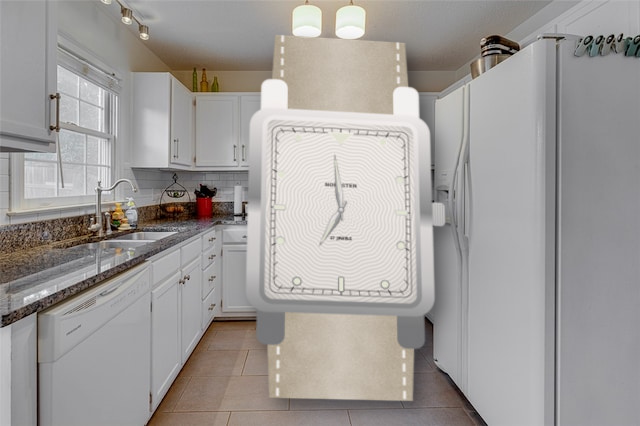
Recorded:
h=6 m=59
